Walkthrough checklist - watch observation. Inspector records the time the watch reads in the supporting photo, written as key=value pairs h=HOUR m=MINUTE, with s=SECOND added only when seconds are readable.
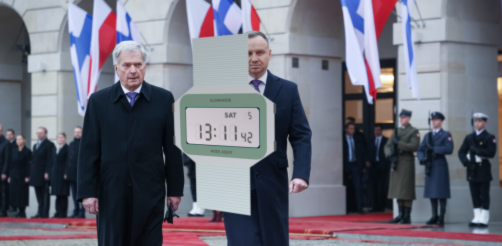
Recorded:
h=13 m=11 s=42
